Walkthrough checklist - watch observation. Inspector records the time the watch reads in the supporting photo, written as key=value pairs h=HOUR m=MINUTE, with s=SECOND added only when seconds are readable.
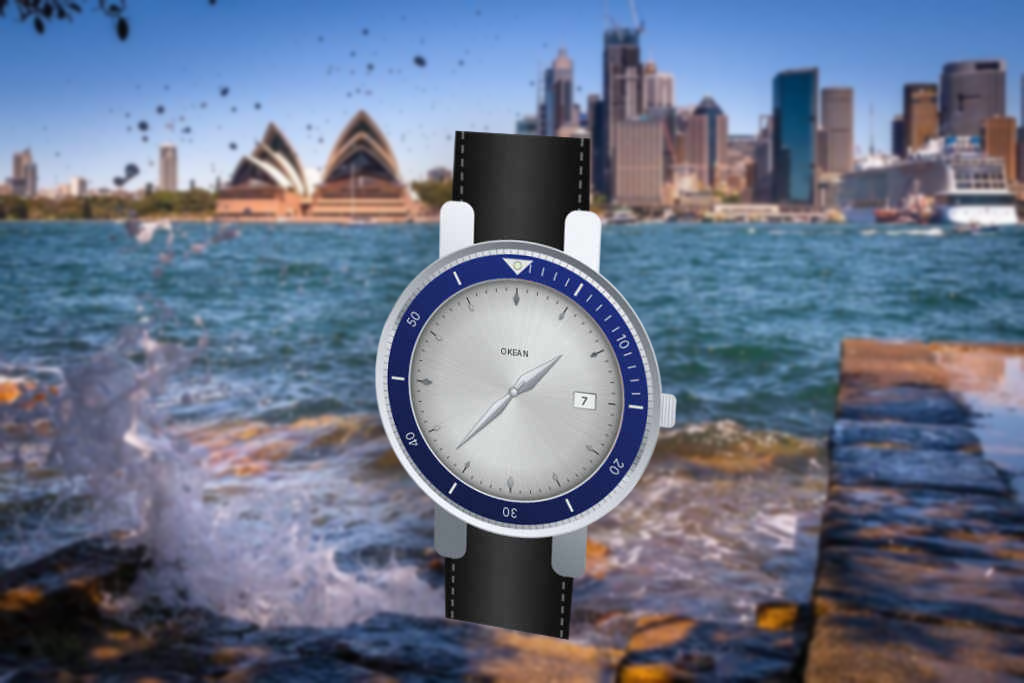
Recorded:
h=1 m=37
